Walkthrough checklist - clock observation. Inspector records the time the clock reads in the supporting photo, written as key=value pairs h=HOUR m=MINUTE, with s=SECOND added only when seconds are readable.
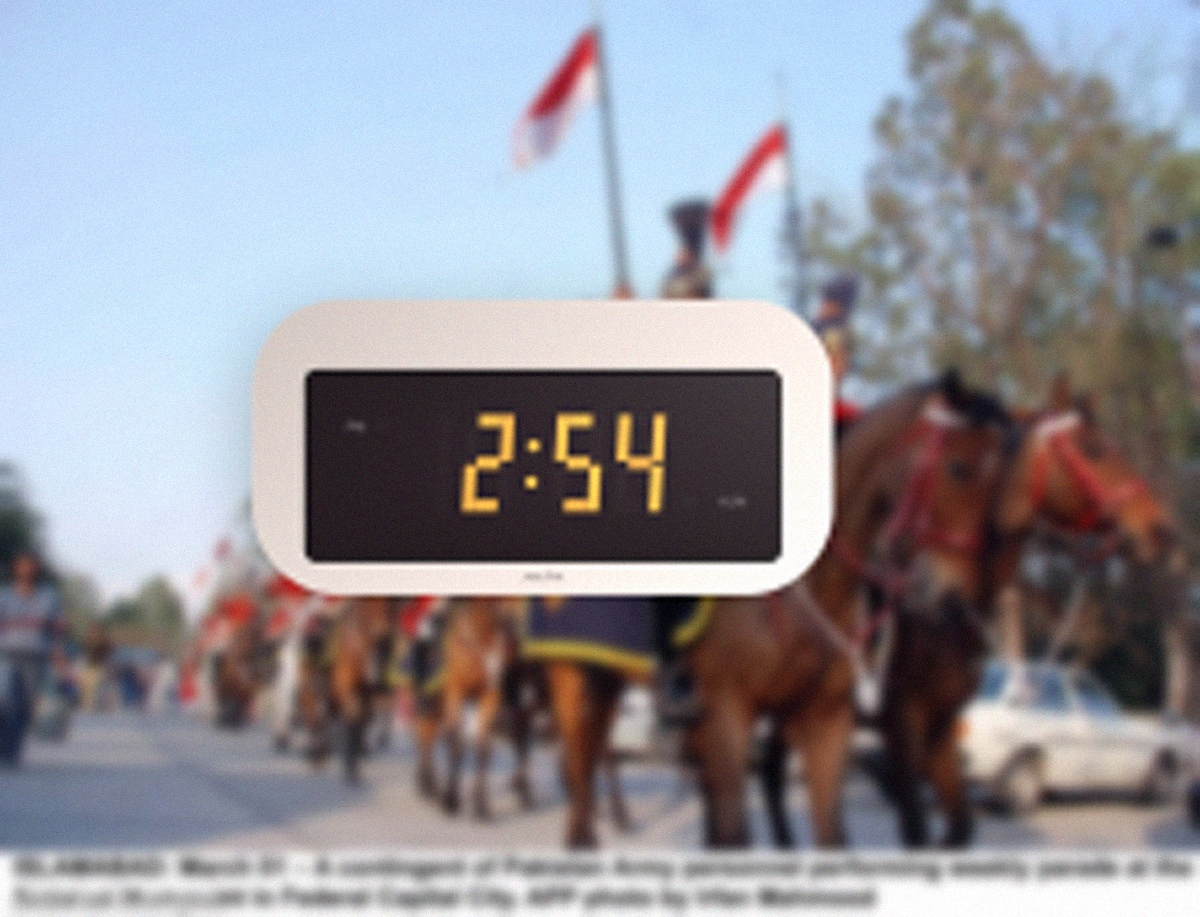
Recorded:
h=2 m=54
